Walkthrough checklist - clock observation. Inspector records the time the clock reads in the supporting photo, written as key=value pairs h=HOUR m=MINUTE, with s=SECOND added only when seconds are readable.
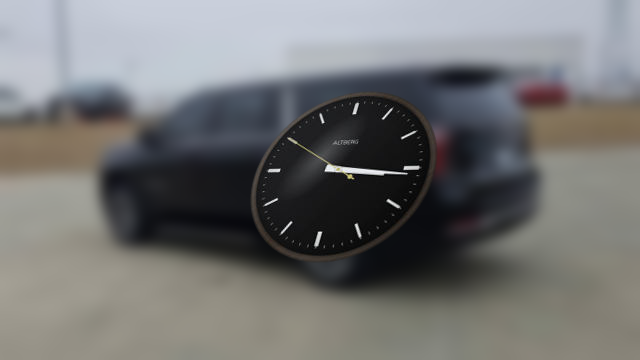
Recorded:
h=3 m=15 s=50
